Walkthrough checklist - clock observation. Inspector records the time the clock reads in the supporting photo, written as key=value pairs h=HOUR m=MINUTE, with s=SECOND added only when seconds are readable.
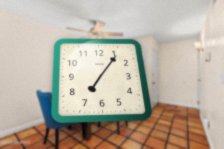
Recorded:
h=7 m=6
